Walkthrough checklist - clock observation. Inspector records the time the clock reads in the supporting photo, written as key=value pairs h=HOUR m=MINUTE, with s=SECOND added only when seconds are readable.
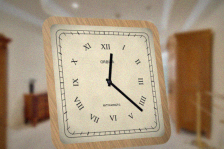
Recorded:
h=12 m=22
